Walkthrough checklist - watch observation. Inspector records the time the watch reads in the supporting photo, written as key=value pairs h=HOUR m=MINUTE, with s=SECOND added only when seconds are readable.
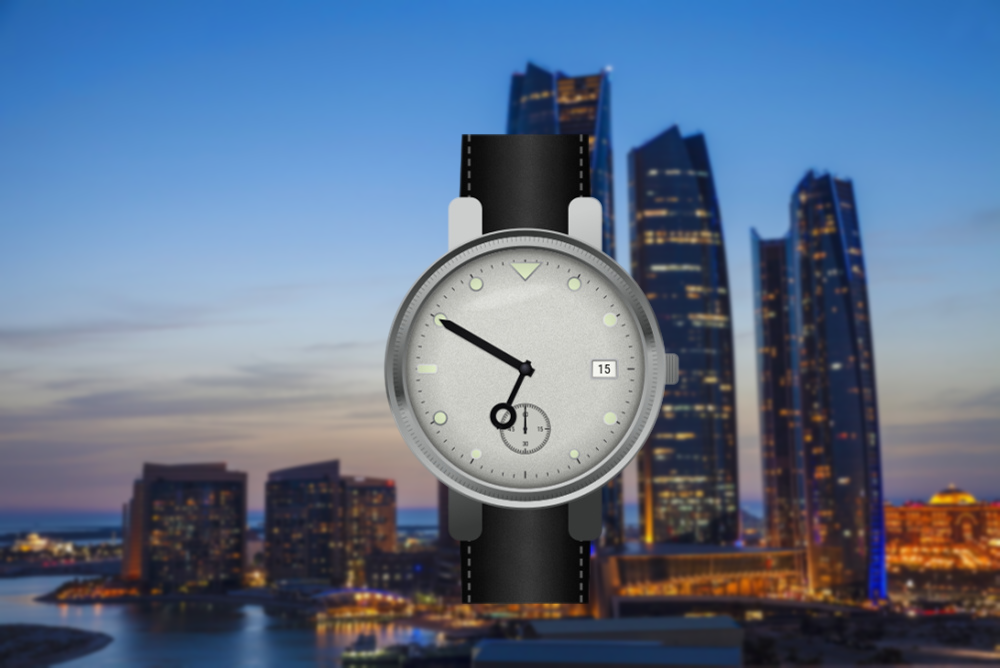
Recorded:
h=6 m=50
